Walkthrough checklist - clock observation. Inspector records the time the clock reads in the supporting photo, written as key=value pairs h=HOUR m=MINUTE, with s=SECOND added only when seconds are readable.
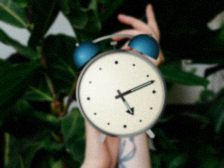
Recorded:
h=5 m=12
